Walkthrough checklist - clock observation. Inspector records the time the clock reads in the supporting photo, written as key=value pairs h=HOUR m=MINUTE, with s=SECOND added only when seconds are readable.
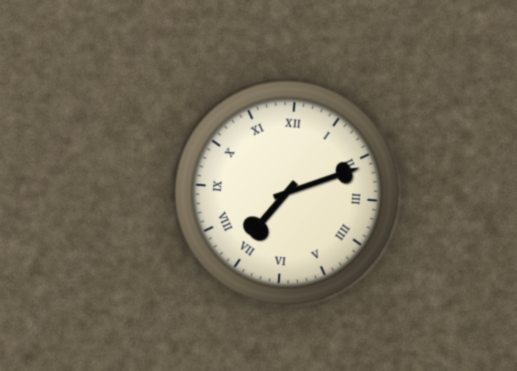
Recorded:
h=7 m=11
